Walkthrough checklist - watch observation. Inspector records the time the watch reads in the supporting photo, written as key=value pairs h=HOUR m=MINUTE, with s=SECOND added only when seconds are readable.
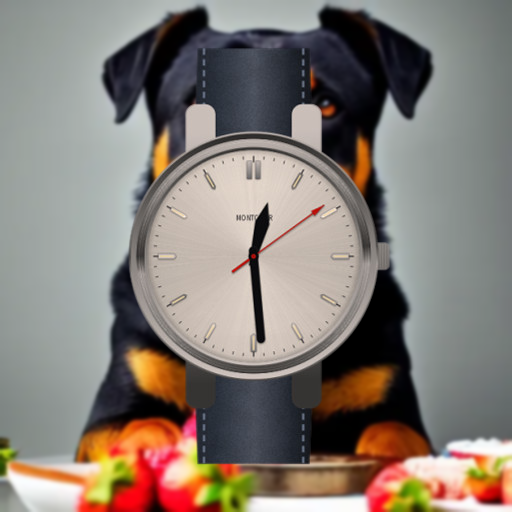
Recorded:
h=12 m=29 s=9
